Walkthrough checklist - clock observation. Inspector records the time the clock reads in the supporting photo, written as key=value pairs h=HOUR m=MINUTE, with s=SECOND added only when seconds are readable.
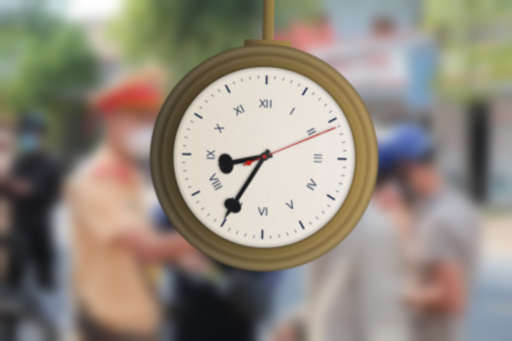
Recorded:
h=8 m=35 s=11
